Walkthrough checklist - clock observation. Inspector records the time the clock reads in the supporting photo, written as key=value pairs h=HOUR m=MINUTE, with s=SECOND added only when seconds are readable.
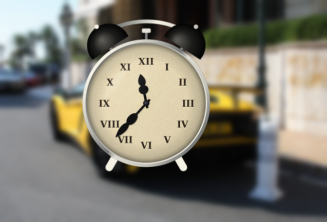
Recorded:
h=11 m=37
